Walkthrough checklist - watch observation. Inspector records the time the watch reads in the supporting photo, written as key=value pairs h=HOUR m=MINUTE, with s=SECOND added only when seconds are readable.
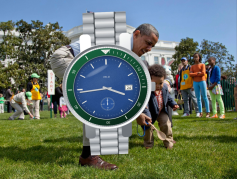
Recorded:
h=3 m=44
